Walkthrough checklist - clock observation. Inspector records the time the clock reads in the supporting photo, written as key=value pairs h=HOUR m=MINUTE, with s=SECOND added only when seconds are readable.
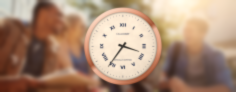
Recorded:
h=3 m=36
